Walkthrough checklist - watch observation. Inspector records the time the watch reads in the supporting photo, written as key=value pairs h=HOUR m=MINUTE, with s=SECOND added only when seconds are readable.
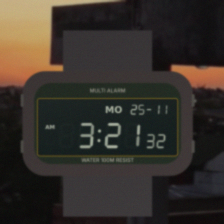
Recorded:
h=3 m=21 s=32
